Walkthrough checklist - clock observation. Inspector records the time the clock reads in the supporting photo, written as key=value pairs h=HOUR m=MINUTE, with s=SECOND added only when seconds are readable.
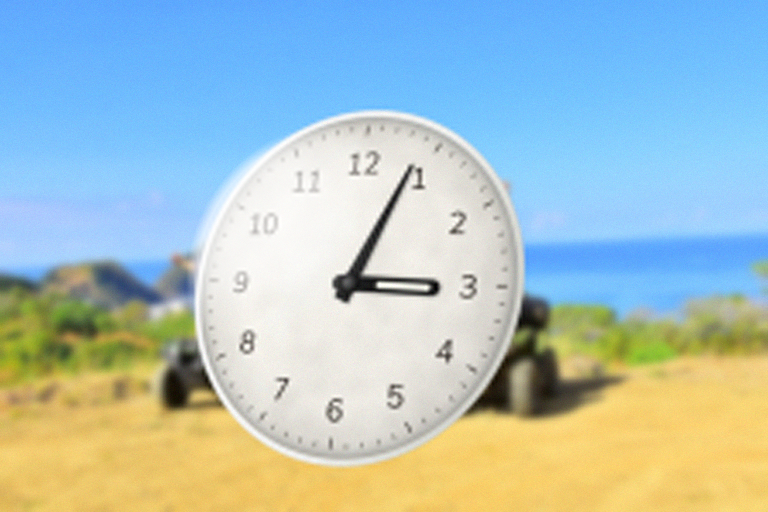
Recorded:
h=3 m=4
